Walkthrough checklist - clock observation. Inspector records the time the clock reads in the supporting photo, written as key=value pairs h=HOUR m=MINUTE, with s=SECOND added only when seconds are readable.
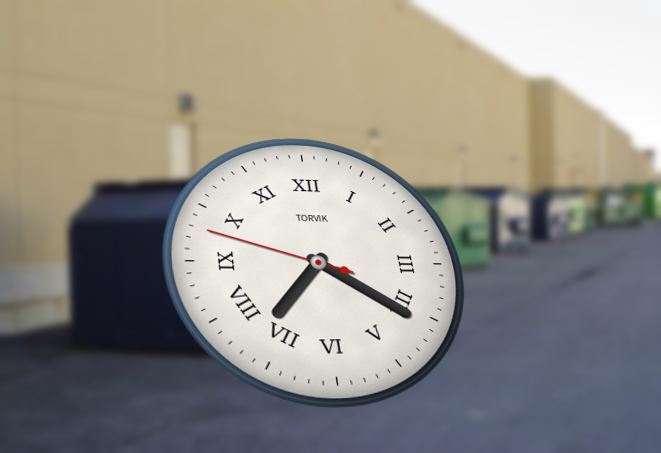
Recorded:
h=7 m=20 s=48
